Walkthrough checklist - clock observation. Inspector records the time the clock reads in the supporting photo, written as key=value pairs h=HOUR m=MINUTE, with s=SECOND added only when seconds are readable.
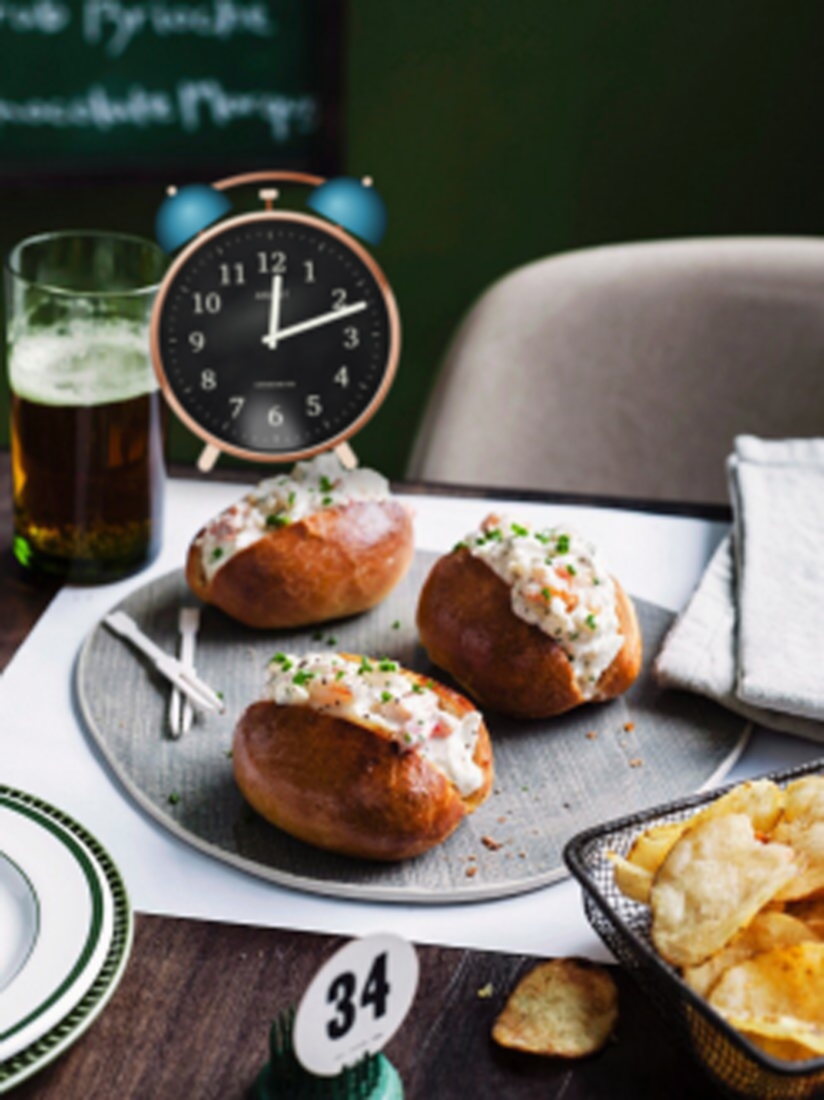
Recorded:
h=12 m=12
